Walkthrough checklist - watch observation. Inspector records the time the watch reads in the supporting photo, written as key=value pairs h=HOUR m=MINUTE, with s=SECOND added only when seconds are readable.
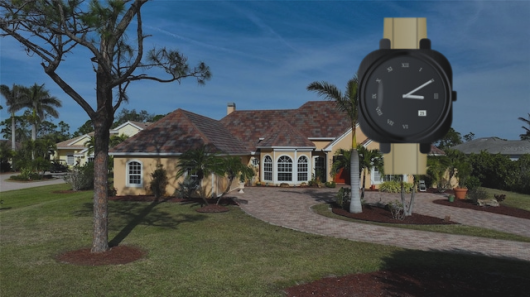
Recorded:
h=3 m=10
